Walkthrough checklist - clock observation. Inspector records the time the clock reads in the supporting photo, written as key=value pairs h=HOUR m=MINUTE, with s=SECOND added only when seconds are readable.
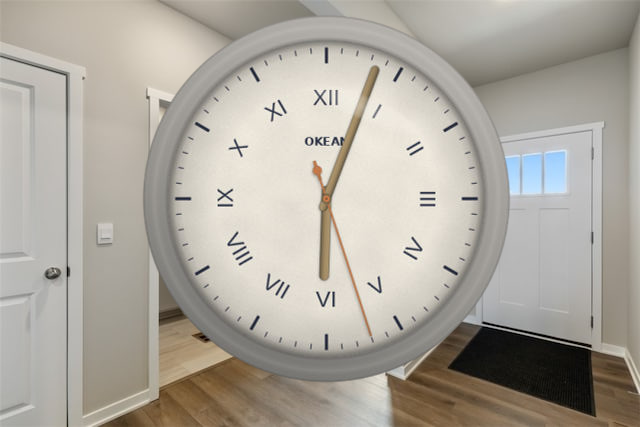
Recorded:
h=6 m=3 s=27
